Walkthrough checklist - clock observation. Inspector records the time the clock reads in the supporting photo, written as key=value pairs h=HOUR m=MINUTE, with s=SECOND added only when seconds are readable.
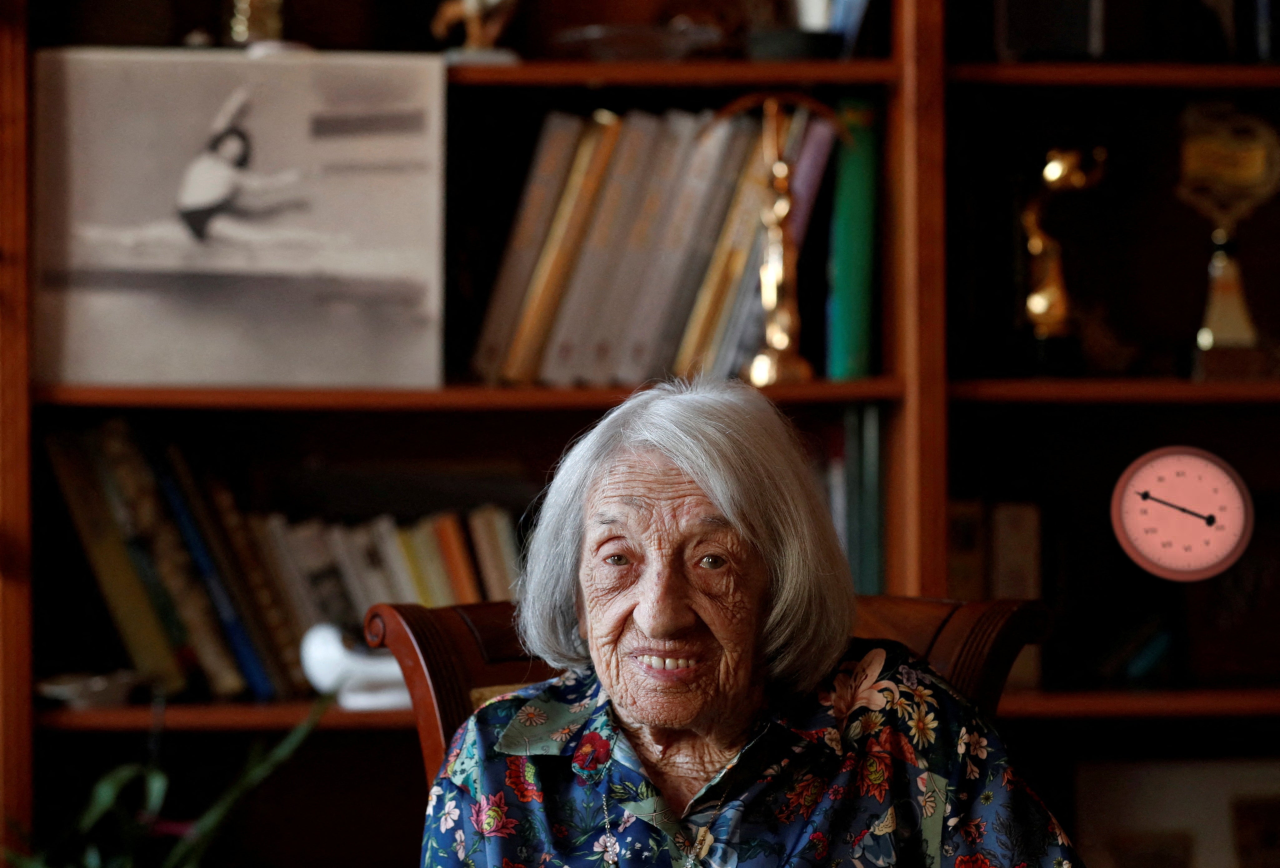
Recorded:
h=3 m=49
